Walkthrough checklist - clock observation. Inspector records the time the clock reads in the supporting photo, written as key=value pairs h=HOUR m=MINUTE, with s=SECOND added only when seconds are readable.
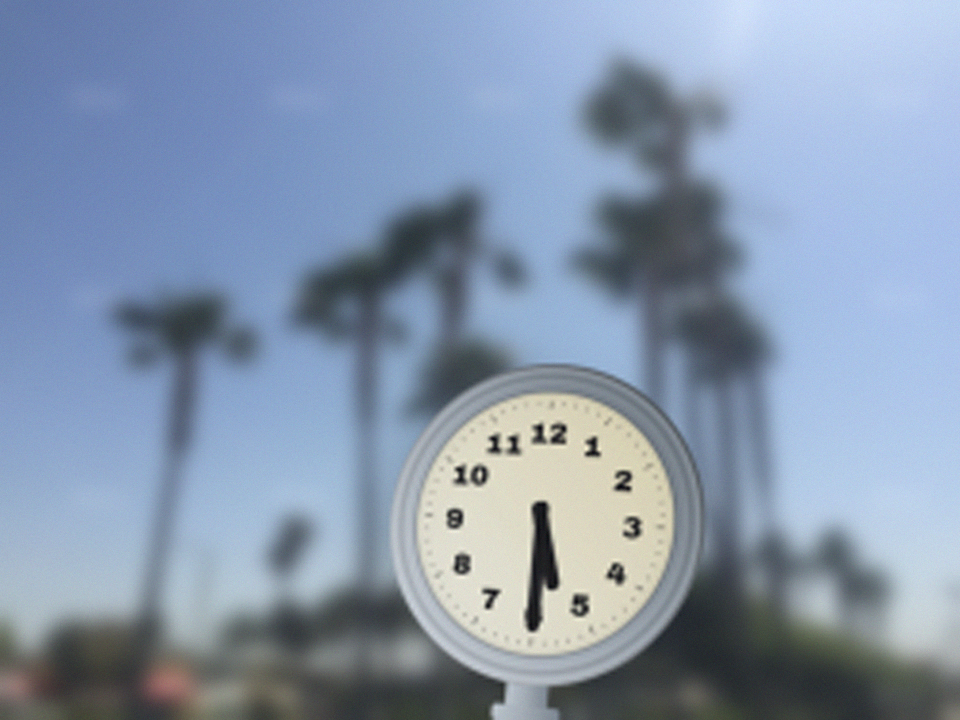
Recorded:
h=5 m=30
